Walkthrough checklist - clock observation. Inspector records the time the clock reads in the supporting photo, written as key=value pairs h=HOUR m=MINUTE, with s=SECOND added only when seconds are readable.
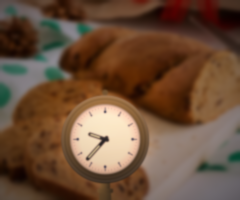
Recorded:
h=9 m=37
